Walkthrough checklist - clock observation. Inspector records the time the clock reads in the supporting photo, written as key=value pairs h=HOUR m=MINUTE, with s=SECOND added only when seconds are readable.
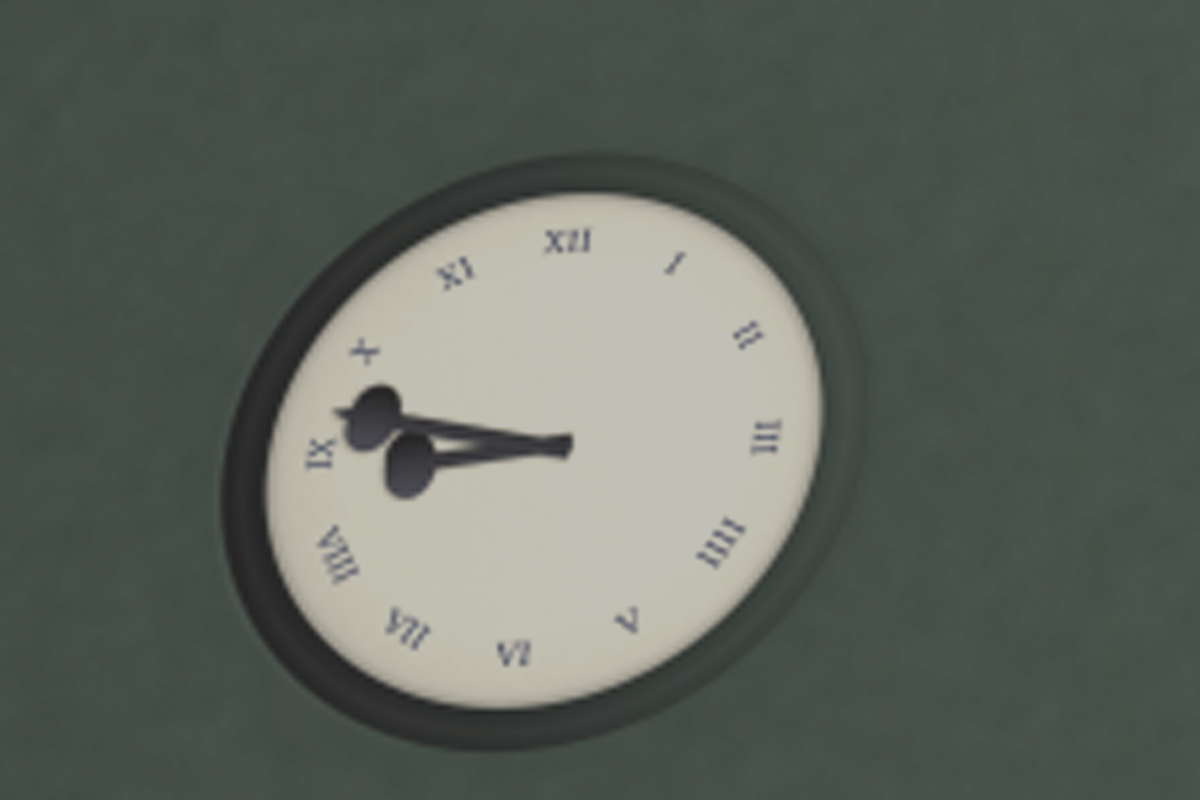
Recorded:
h=8 m=47
